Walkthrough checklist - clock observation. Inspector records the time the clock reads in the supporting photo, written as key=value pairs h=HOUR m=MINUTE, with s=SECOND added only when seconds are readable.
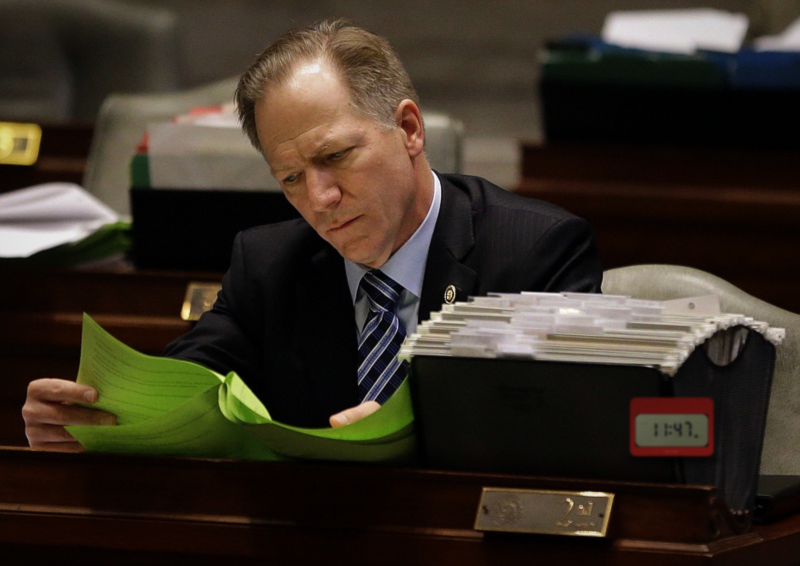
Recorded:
h=11 m=47
